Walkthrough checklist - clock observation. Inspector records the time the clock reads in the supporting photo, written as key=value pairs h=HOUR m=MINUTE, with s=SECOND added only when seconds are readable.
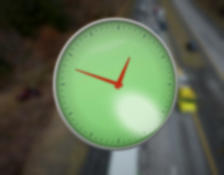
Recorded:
h=12 m=48
